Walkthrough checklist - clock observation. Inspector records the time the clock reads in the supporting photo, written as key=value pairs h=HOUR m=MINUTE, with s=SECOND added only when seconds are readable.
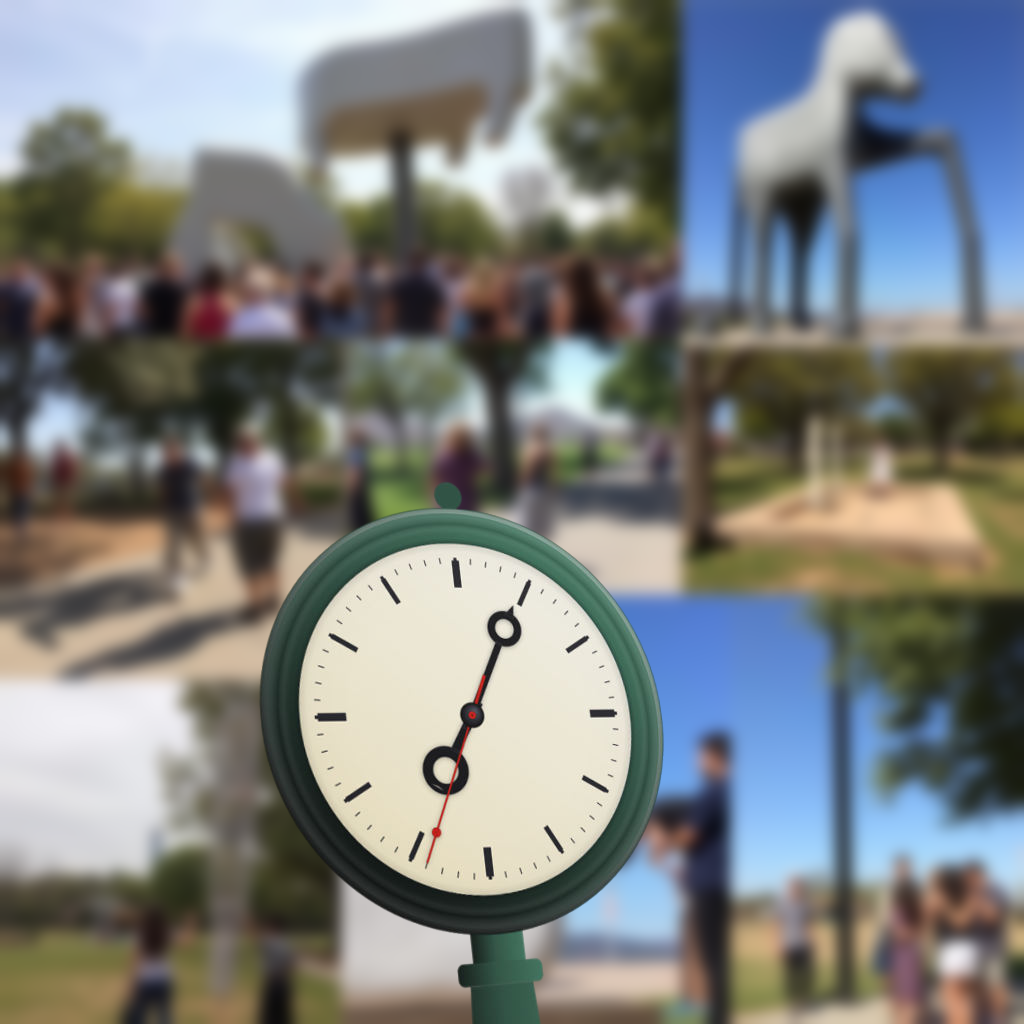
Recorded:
h=7 m=4 s=34
